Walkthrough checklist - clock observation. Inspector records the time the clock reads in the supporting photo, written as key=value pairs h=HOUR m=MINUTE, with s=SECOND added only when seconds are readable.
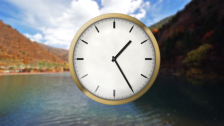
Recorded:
h=1 m=25
